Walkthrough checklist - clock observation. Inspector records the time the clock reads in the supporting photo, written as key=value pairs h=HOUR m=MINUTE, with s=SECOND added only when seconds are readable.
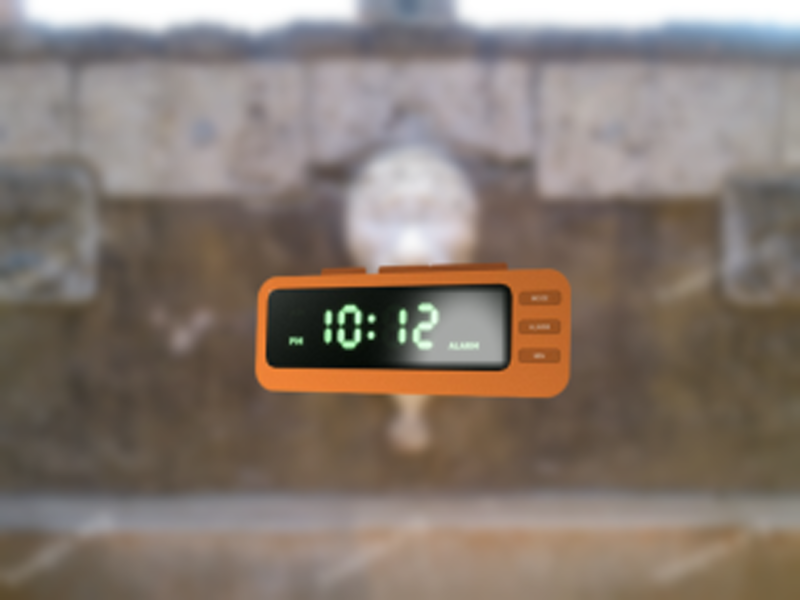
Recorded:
h=10 m=12
